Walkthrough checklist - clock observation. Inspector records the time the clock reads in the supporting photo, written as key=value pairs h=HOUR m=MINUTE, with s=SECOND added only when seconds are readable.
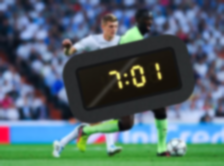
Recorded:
h=7 m=1
